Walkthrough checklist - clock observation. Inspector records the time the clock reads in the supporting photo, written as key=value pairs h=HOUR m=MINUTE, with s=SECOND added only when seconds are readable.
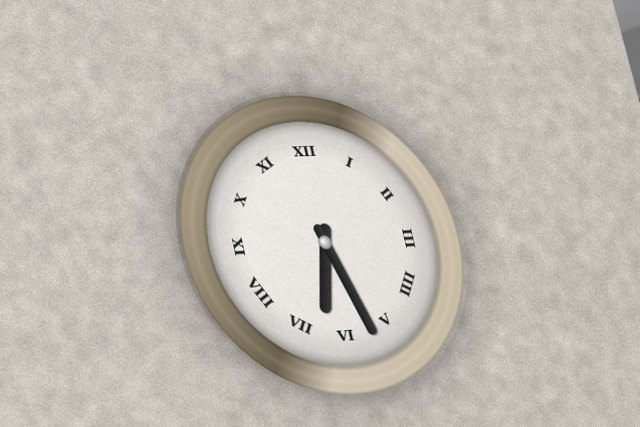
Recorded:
h=6 m=27
